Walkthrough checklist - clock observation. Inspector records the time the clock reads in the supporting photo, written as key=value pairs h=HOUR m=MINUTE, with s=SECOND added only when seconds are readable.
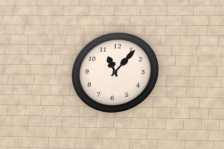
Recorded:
h=11 m=6
